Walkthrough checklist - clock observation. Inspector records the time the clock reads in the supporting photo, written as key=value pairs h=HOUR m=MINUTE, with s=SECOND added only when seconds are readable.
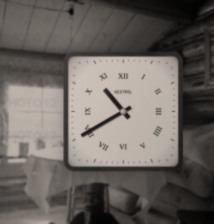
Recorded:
h=10 m=40
